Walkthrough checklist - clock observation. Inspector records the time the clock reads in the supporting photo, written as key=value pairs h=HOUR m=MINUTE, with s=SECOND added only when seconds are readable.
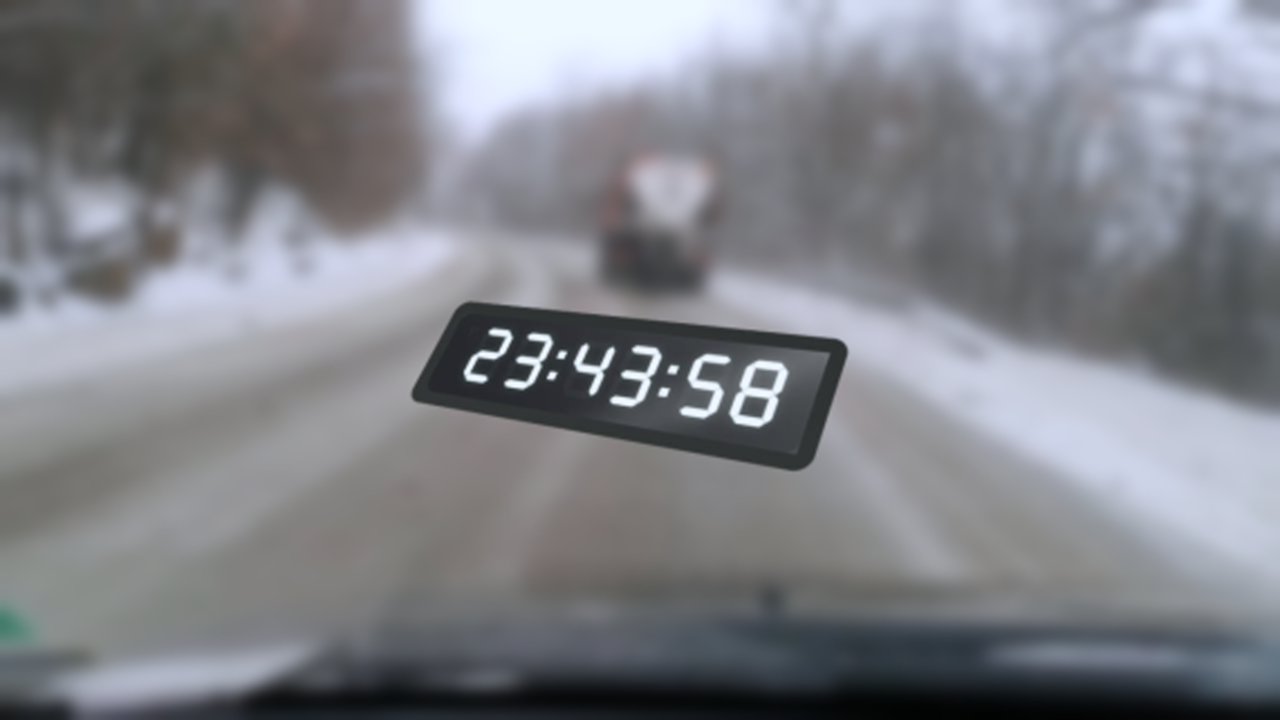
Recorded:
h=23 m=43 s=58
